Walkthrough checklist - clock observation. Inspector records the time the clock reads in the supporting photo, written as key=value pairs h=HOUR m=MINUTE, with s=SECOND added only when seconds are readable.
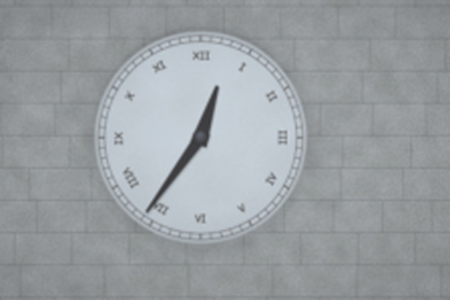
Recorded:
h=12 m=36
